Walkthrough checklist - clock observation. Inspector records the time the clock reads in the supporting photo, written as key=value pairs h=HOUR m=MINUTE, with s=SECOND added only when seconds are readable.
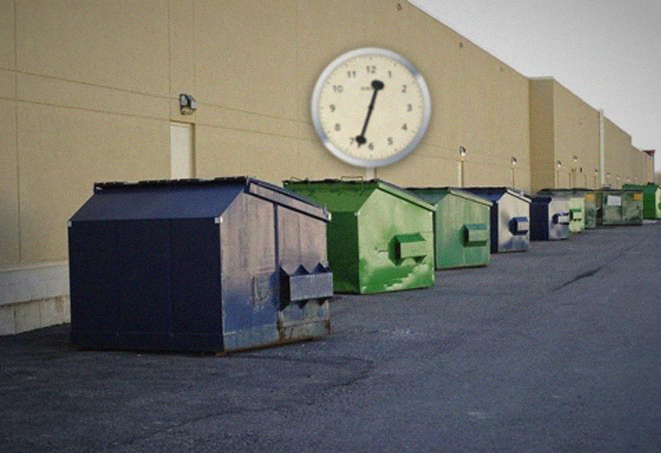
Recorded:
h=12 m=33
